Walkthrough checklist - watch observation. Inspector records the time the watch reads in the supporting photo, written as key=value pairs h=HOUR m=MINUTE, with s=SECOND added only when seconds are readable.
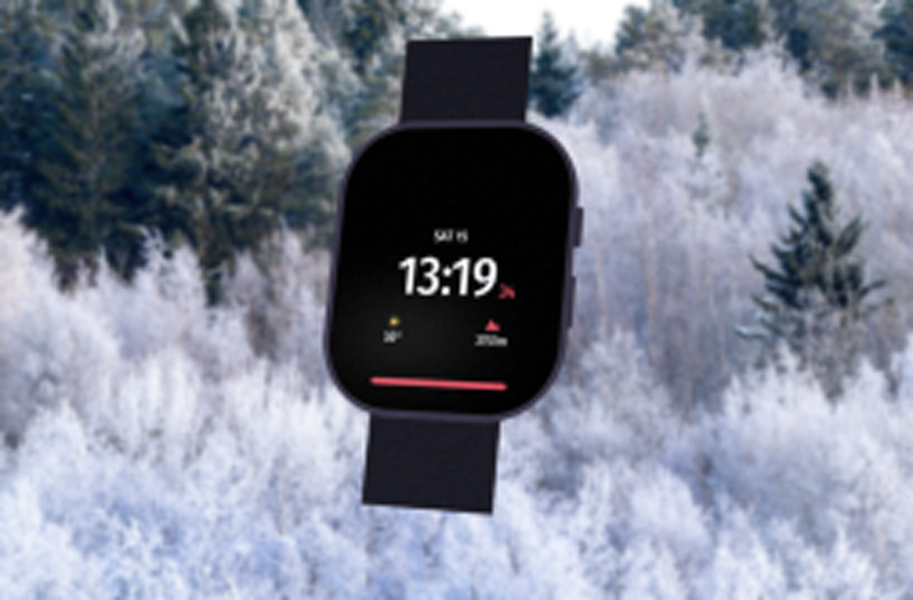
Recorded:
h=13 m=19
